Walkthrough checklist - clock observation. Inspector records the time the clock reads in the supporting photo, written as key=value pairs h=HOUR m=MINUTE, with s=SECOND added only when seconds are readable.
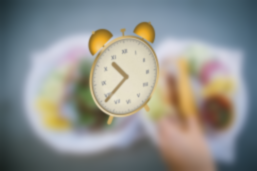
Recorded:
h=10 m=39
